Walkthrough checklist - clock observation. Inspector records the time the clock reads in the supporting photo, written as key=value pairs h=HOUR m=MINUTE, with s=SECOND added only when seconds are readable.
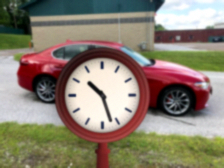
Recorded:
h=10 m=27
